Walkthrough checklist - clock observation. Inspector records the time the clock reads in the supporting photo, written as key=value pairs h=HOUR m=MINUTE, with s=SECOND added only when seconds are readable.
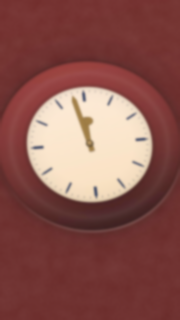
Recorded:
h=11 m=58
